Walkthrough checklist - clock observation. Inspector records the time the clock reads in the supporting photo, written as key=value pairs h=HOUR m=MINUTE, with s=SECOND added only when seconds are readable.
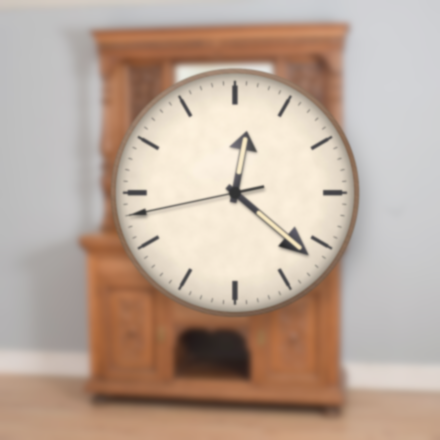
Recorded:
h=12 m=21 s=43
